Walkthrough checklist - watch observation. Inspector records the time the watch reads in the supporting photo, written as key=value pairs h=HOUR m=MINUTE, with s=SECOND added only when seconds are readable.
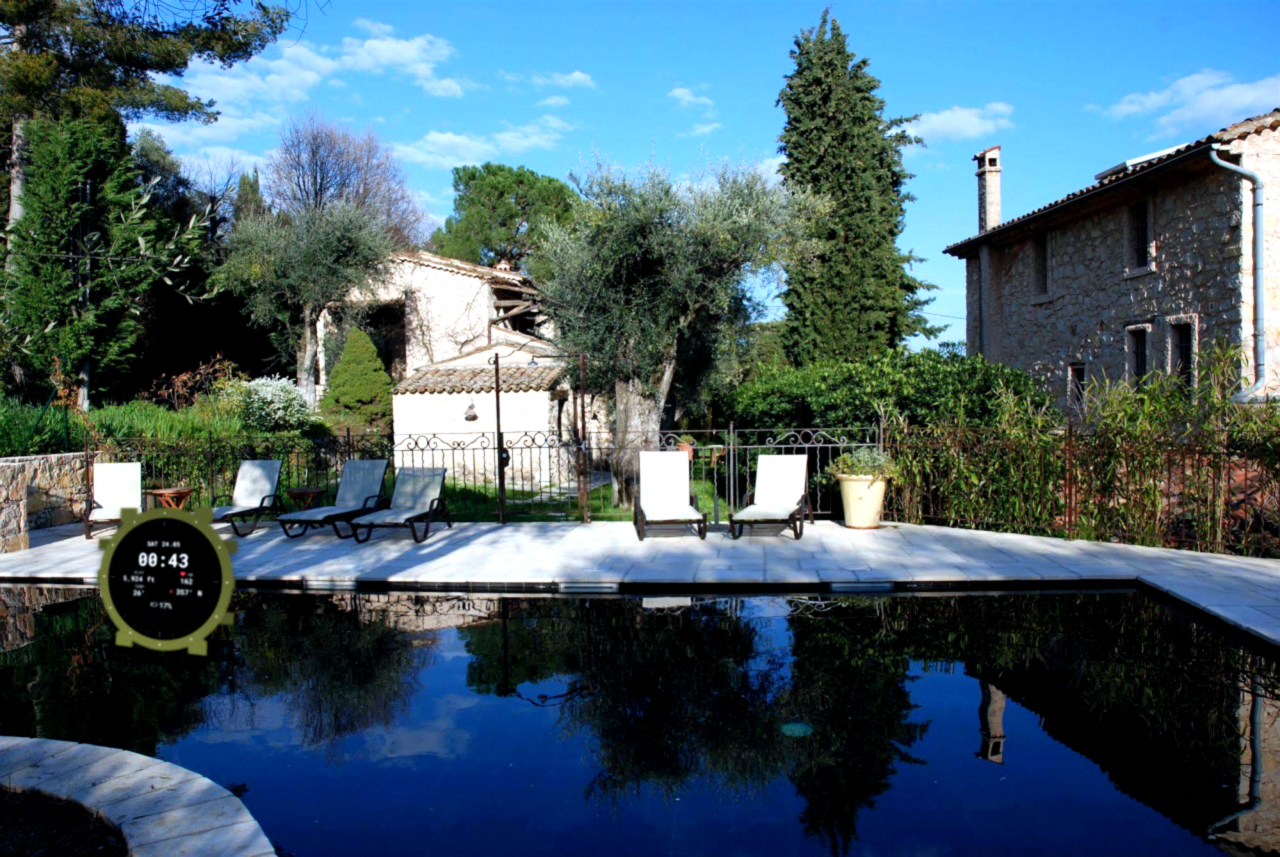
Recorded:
h=0 m=43
